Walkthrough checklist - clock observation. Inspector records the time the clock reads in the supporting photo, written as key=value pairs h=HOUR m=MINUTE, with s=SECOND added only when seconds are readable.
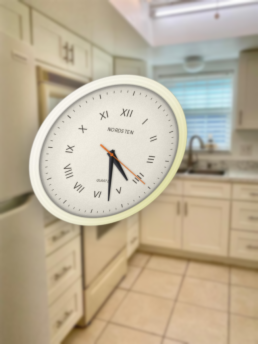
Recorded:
h=4 m=27 s=20
